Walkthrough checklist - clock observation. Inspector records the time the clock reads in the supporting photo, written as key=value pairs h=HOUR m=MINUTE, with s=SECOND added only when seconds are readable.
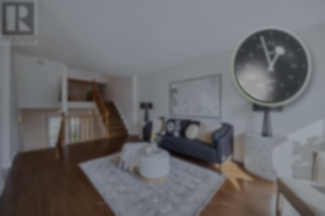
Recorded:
h=12 m=57
